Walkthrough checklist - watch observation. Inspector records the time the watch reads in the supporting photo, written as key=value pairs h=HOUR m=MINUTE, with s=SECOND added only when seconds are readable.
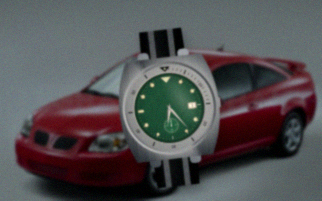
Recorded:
h=6 m=24
